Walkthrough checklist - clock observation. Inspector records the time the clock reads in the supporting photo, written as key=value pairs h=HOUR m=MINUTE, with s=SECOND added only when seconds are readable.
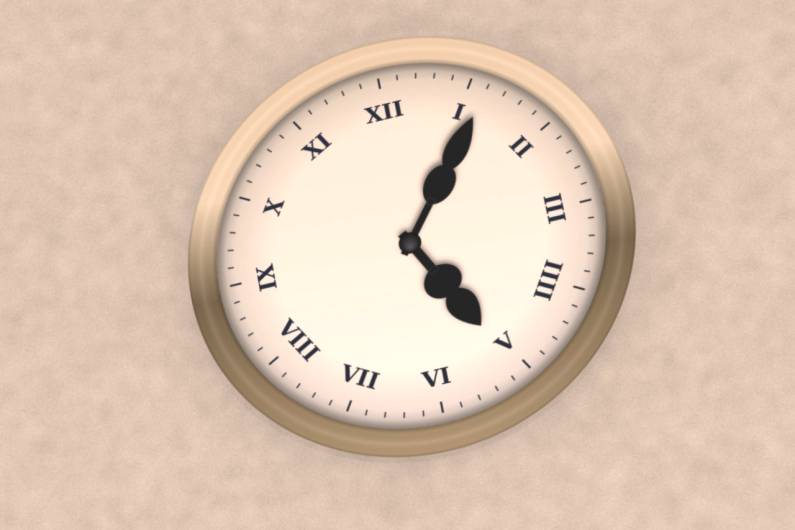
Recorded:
h=5 m=6
